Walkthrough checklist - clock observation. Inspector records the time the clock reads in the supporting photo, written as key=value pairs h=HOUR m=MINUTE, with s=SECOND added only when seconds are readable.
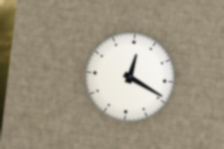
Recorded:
h=12 m=19
